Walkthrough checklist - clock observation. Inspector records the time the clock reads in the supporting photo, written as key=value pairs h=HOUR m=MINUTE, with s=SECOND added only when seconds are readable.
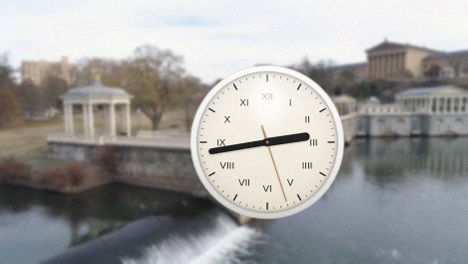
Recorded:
h=2 m=43 s=27
